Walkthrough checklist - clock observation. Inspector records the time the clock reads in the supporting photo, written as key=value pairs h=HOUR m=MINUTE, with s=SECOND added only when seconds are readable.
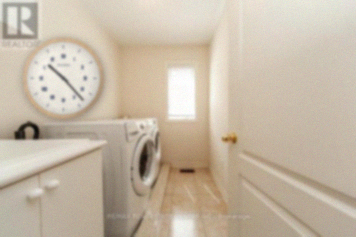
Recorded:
h=10 m=23
